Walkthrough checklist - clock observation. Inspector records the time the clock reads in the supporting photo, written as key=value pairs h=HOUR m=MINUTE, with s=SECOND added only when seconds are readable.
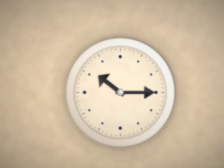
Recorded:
h=10 m=15
